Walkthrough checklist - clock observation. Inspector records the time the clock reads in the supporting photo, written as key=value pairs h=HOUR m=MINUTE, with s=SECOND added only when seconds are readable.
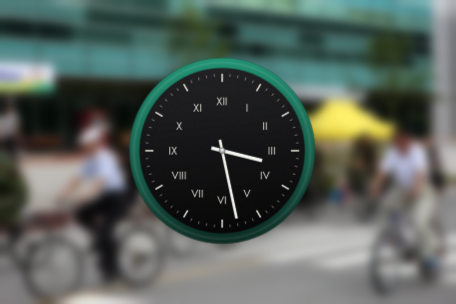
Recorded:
h=3 m=28
